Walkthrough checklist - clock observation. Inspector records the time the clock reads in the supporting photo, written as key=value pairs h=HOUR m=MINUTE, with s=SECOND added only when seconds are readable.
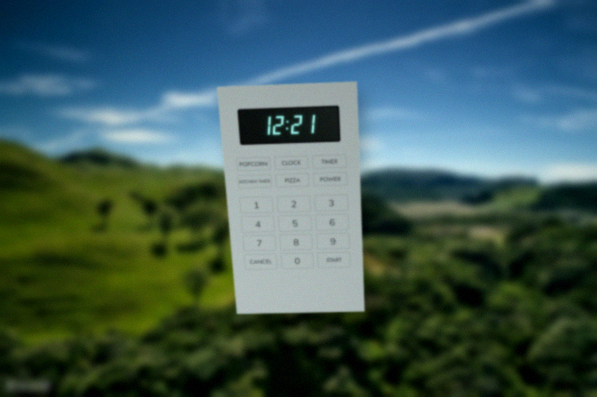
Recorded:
h=12 m=21
